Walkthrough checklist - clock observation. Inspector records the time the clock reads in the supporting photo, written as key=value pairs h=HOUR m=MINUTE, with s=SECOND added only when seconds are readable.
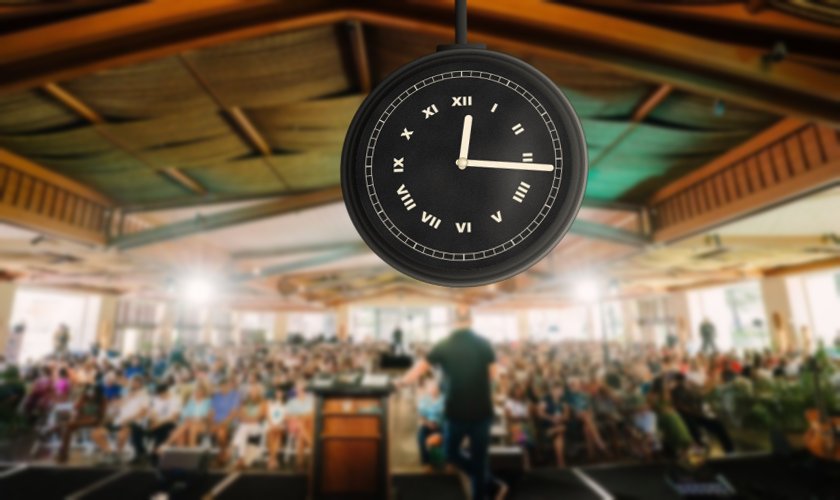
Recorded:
h=12 m=16
